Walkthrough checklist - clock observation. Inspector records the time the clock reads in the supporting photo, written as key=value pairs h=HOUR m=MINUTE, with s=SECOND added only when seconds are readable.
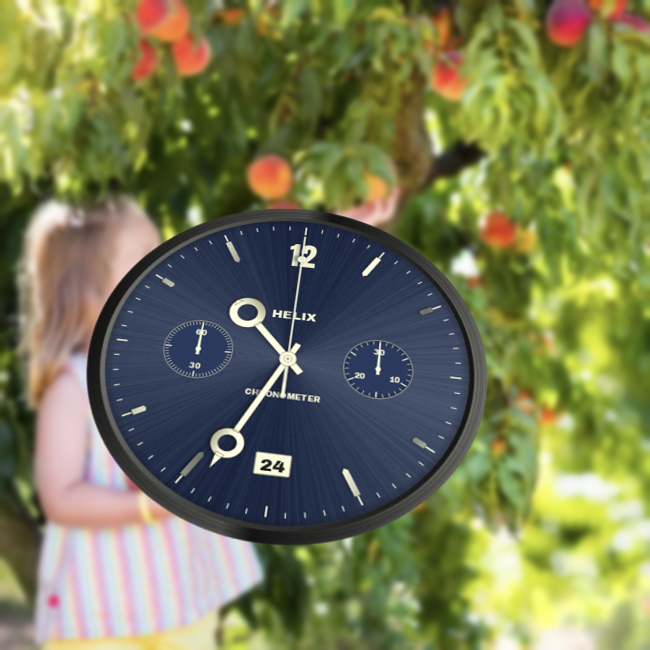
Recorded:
h=10 m=34
